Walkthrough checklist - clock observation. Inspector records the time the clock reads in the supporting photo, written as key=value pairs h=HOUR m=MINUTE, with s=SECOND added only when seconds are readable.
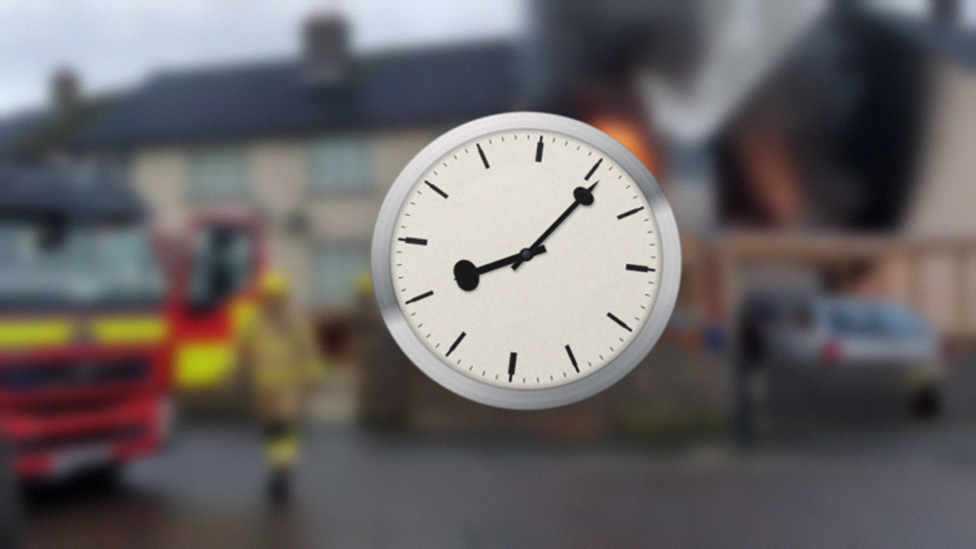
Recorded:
h=8 m=6
